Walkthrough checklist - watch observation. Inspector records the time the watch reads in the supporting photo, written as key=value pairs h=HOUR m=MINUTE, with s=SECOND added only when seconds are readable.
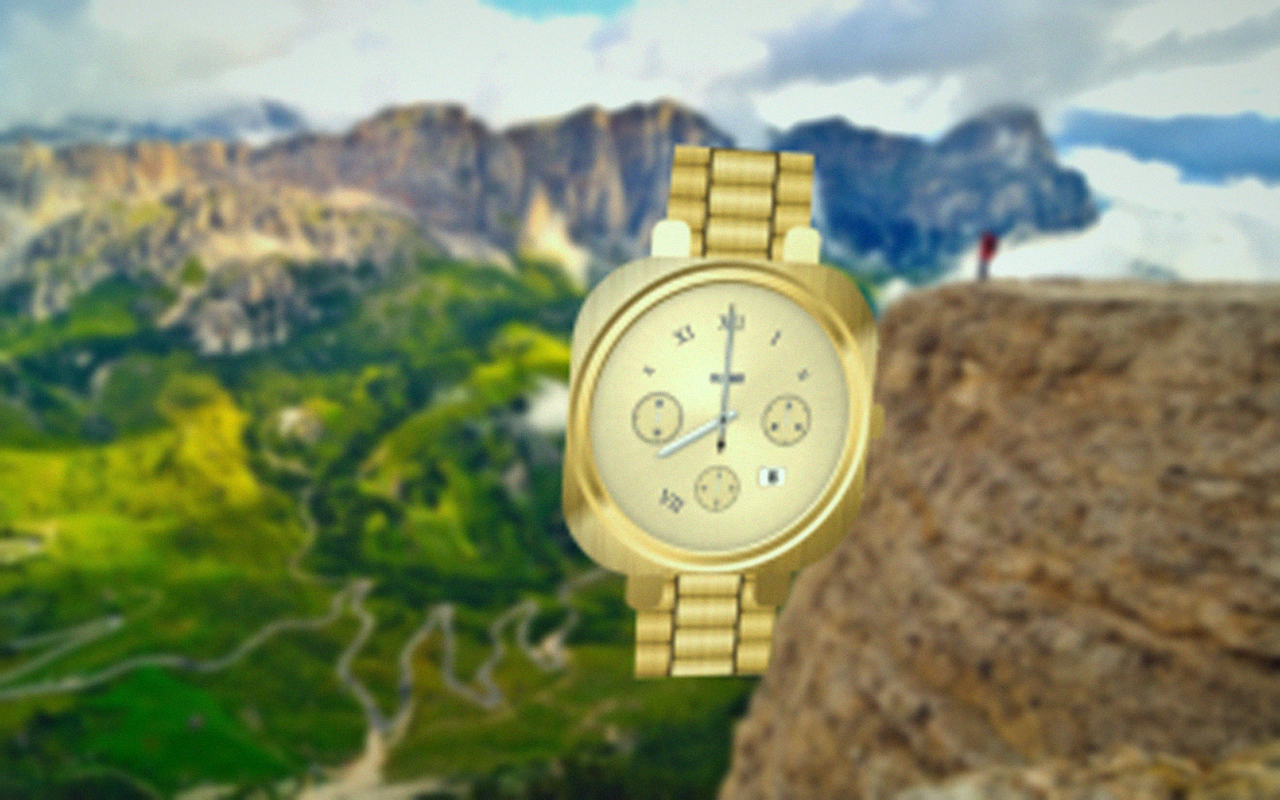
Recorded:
h=8 m=0
